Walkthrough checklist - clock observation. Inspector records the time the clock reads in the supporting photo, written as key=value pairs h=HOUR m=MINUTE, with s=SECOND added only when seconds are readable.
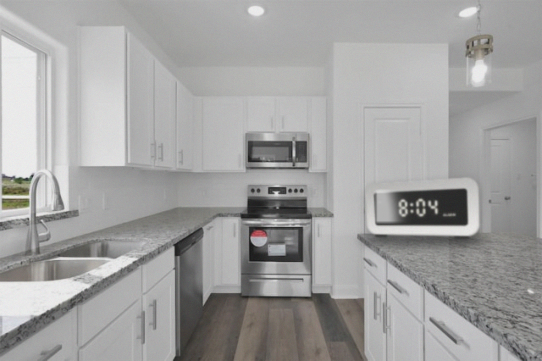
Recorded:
h=8 m=4
